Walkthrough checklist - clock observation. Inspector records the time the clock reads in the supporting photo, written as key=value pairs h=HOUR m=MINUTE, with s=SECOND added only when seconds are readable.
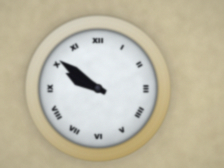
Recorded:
h=9 m=51
